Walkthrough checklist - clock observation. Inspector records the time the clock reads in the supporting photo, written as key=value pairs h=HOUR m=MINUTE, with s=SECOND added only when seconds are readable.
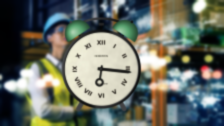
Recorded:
h=6 m=16
